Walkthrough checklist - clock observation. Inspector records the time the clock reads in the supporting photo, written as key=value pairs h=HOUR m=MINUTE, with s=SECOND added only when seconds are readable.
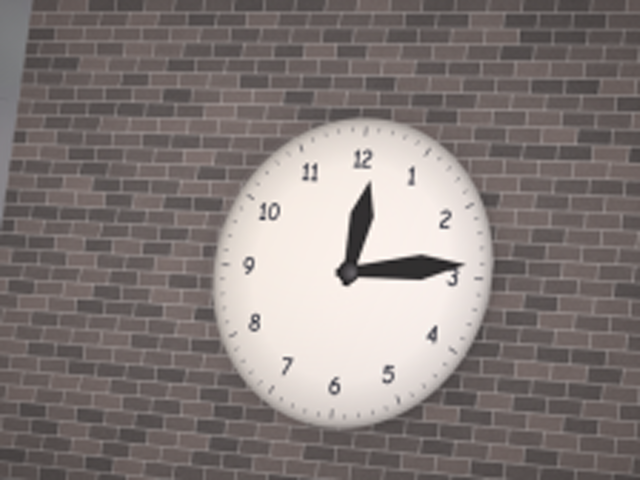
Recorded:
h=12 m=14
